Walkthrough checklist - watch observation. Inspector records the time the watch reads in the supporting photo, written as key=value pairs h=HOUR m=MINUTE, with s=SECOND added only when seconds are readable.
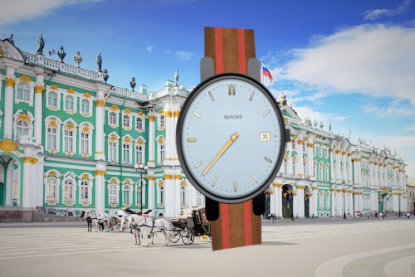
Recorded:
h=7 m=38
